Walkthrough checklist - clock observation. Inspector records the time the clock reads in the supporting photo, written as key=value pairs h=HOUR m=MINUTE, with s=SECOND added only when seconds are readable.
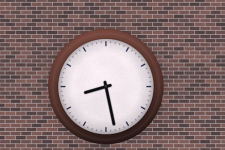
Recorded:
h=8 m=28
